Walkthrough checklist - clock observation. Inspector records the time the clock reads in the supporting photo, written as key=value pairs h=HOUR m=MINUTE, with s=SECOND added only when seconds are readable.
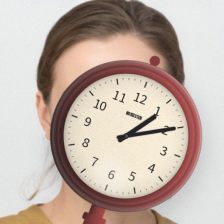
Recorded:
h=1 m=10
